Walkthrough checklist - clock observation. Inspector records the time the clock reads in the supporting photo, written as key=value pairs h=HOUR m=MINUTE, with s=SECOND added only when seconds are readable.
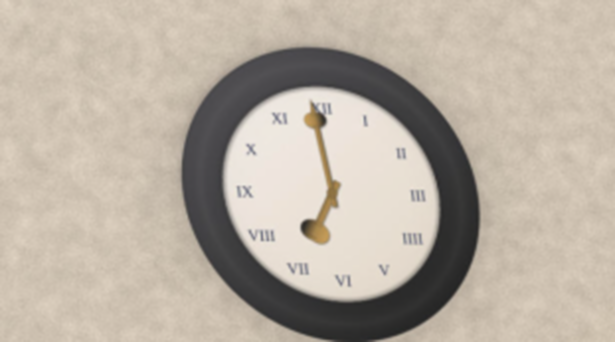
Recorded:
h=6 m=59
